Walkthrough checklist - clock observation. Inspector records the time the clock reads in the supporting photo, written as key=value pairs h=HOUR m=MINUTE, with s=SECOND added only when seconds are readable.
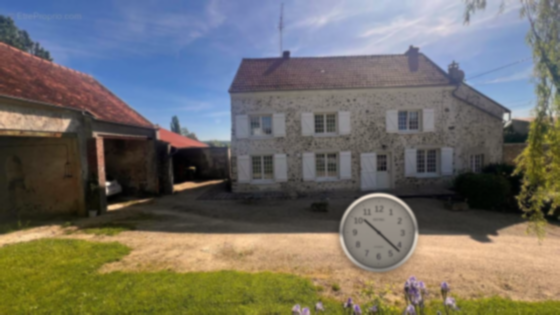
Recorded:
h=10 m=22
